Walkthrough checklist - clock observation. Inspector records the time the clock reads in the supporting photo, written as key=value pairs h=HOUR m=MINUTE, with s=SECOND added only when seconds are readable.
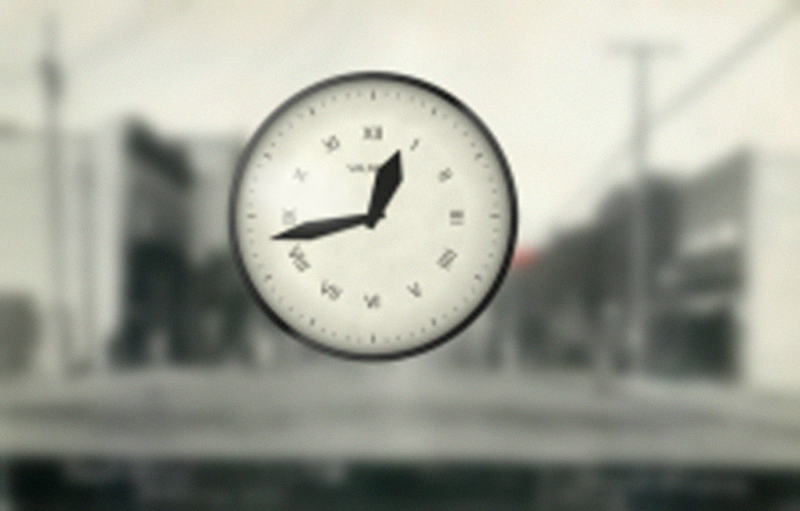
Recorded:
h=12 m=43
